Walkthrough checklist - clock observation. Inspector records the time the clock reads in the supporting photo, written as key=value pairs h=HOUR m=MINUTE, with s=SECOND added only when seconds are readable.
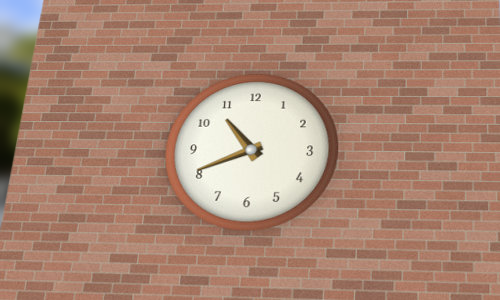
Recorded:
h=10 m=41
